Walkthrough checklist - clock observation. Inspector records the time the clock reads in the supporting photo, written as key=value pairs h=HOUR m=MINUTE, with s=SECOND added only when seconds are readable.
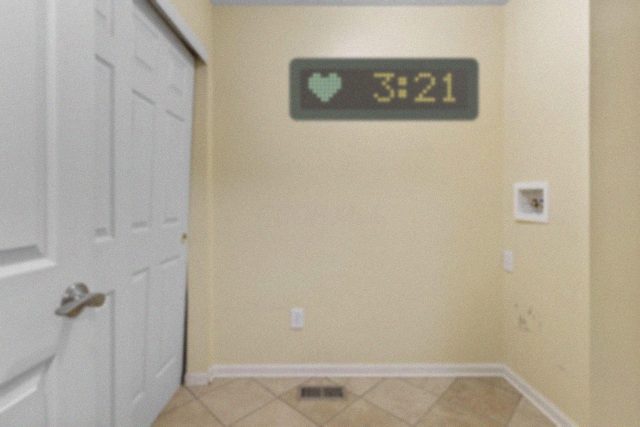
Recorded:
h=3 m=21
